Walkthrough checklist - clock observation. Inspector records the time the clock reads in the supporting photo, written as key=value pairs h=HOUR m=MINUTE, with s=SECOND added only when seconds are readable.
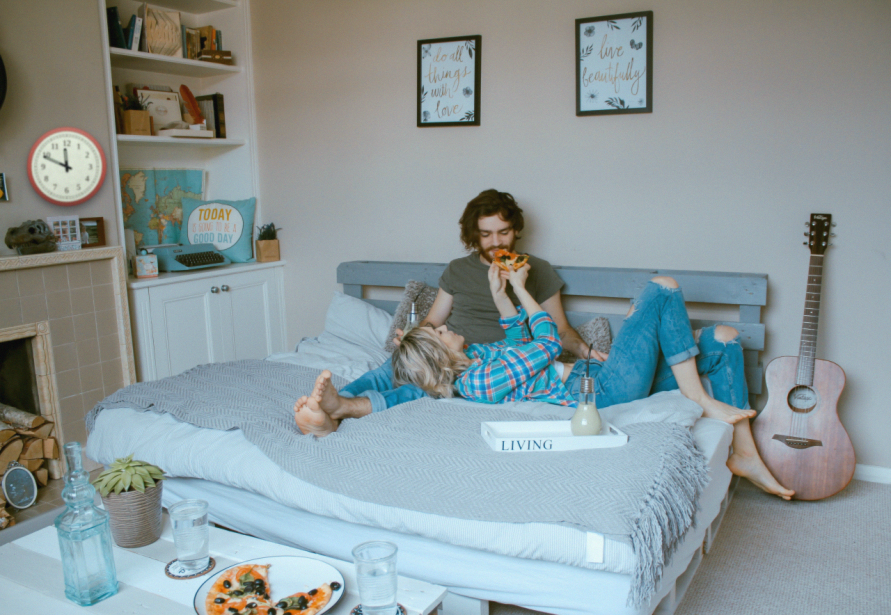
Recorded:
h=11 m=49
